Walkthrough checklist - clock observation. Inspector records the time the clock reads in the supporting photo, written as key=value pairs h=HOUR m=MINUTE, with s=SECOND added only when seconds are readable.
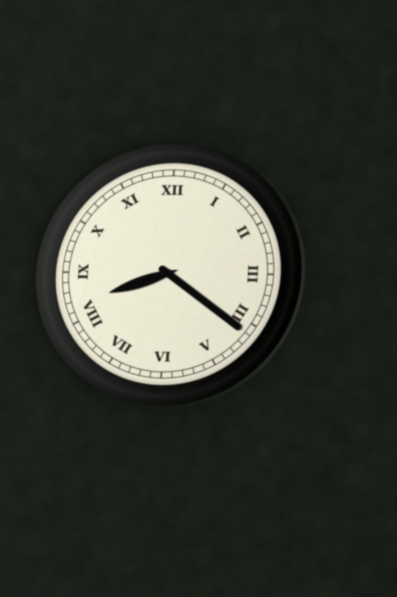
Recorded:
h=8 m=21
